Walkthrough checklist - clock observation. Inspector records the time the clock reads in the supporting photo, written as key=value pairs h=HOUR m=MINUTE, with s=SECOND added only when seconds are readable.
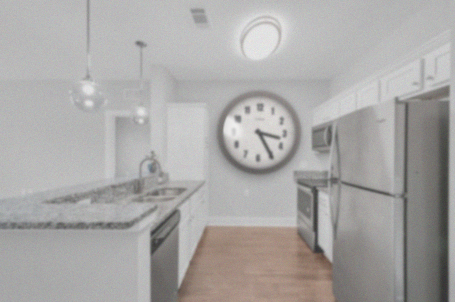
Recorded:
h=3 m=25
